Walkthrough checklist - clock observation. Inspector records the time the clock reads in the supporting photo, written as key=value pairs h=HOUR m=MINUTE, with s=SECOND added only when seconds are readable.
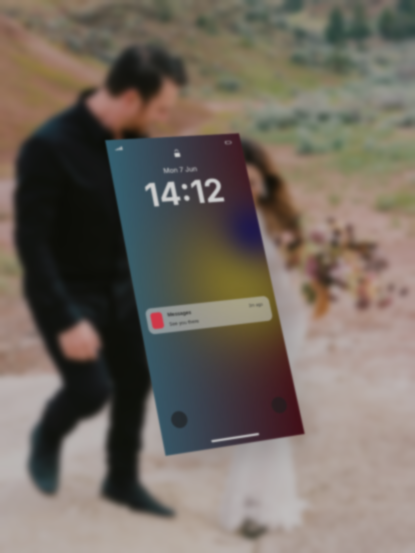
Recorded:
h=14 m=12
